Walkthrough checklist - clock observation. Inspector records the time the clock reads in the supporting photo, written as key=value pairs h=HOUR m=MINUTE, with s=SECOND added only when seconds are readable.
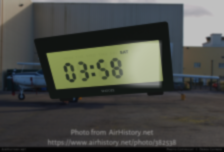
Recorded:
h=3 m=58
